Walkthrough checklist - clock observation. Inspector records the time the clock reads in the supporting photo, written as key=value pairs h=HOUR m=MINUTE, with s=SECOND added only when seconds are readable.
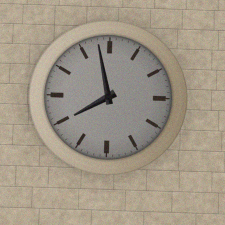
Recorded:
h=7 m=58
